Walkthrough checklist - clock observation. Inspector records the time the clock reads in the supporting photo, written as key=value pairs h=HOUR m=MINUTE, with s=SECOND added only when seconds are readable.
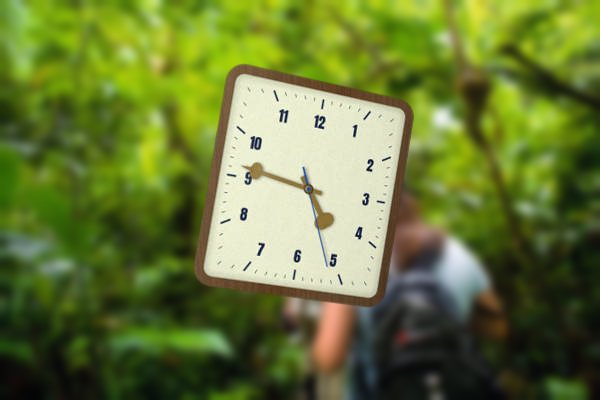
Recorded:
h=4 m=46 s=26
